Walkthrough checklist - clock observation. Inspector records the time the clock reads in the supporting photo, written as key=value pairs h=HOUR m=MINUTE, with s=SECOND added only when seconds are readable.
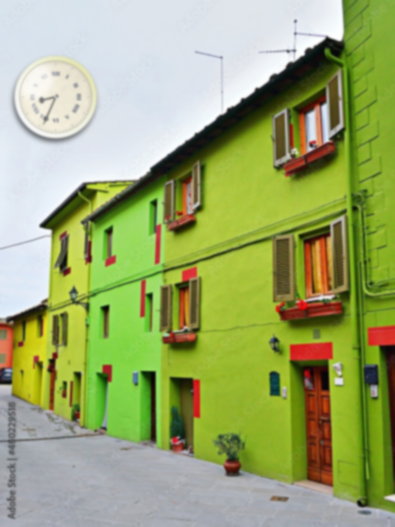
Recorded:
h=8 m=34
